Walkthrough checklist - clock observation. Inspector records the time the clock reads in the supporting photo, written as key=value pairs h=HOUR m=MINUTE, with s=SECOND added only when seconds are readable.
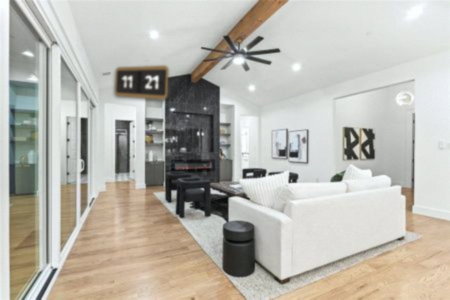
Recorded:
h=11 m=21
